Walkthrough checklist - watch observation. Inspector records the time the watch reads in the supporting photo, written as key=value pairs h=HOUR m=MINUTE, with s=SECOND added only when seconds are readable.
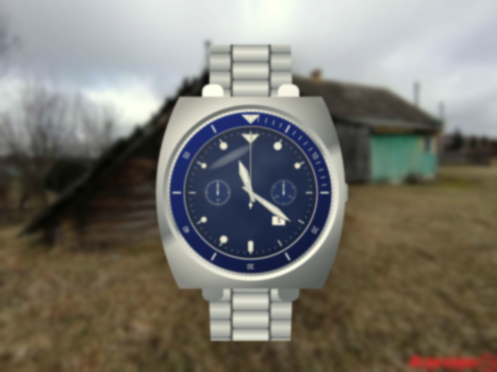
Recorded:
h=11 m=21
